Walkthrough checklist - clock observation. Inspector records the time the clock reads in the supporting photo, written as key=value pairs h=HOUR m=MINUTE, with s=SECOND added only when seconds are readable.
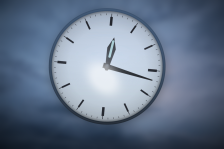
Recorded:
h=12 m=17
